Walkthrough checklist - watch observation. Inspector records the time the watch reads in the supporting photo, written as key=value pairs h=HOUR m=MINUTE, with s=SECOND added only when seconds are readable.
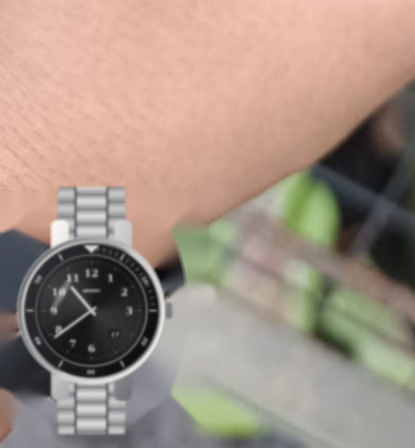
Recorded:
h=10 m=39
